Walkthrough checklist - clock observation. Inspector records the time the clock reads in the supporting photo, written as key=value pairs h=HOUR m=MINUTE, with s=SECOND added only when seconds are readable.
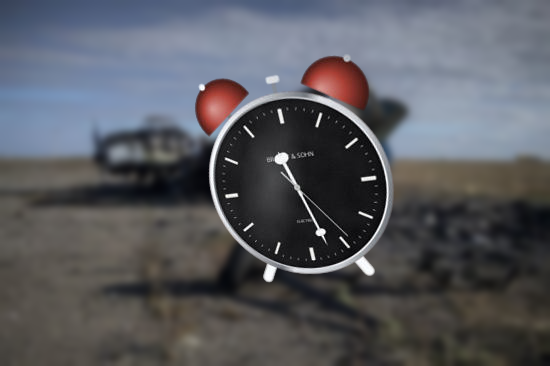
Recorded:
h=11 m=27 s=24
